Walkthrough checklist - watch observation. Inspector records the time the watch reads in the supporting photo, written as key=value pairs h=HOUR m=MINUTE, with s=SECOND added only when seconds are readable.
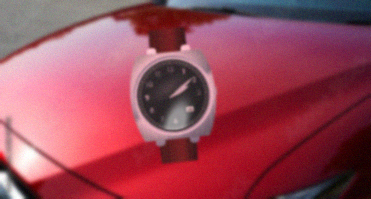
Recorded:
h=2 m=9
